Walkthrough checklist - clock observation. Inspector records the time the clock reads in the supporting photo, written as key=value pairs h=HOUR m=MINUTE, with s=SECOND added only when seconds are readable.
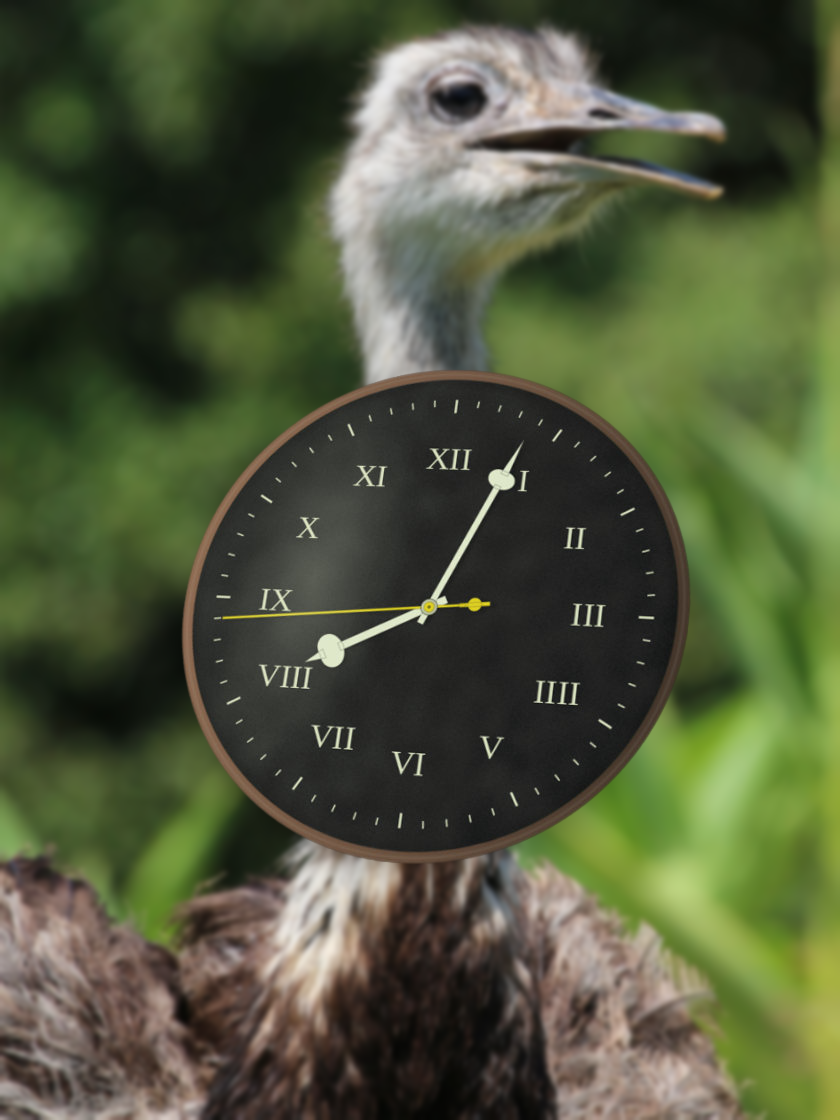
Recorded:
h=8 m=3 s=44
